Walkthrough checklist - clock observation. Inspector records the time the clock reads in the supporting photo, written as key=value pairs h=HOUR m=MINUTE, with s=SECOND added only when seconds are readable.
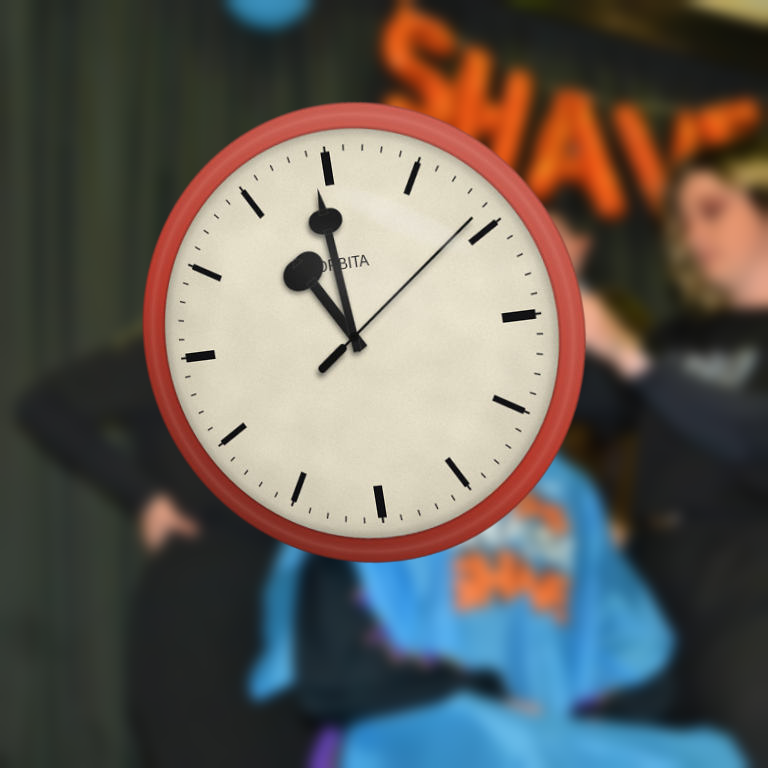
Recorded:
h=10 m=59 s=9
